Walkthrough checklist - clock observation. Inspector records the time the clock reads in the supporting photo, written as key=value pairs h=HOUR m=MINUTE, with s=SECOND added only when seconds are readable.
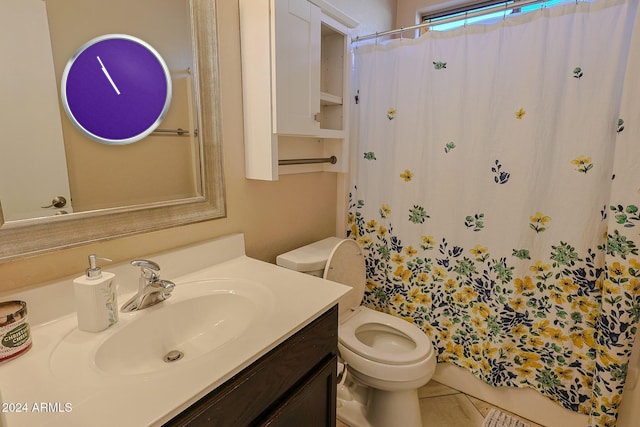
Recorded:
h=10 m=55
